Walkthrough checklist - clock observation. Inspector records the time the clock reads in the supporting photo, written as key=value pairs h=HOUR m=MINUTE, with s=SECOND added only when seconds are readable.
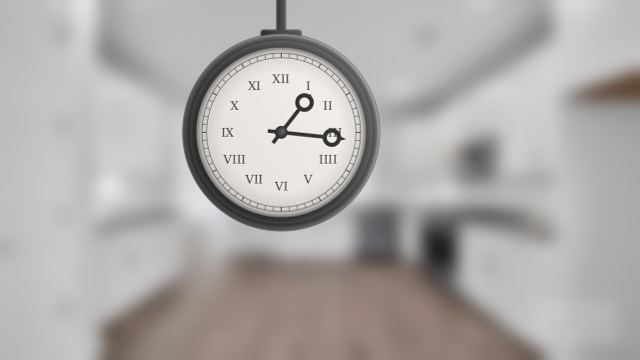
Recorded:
h=1 m=16
